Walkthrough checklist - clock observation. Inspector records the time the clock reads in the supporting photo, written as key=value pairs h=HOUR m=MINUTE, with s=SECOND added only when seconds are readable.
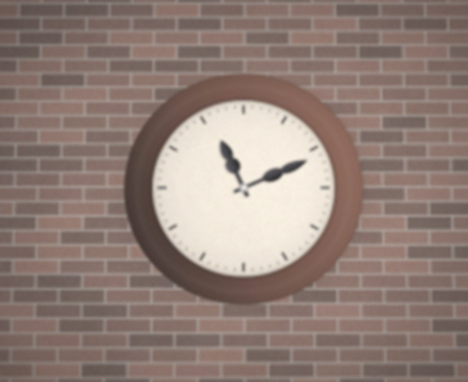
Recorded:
h=11 m=11
